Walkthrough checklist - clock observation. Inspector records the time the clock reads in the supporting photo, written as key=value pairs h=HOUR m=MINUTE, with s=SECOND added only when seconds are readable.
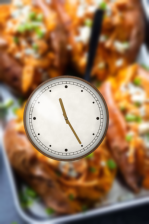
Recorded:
h=11 m=25
